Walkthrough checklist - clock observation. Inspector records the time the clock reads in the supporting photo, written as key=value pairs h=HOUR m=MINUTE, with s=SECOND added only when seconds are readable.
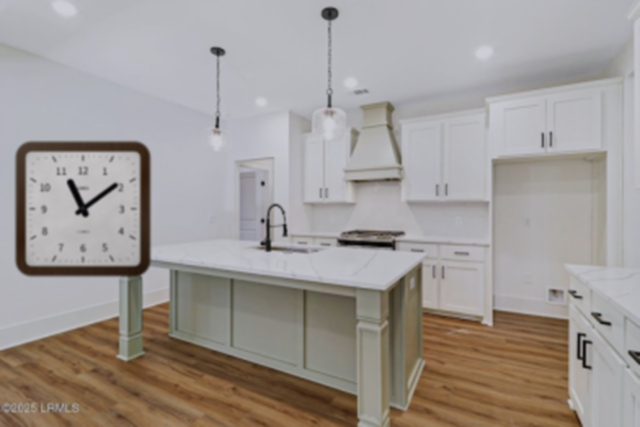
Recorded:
h=11 m=9
